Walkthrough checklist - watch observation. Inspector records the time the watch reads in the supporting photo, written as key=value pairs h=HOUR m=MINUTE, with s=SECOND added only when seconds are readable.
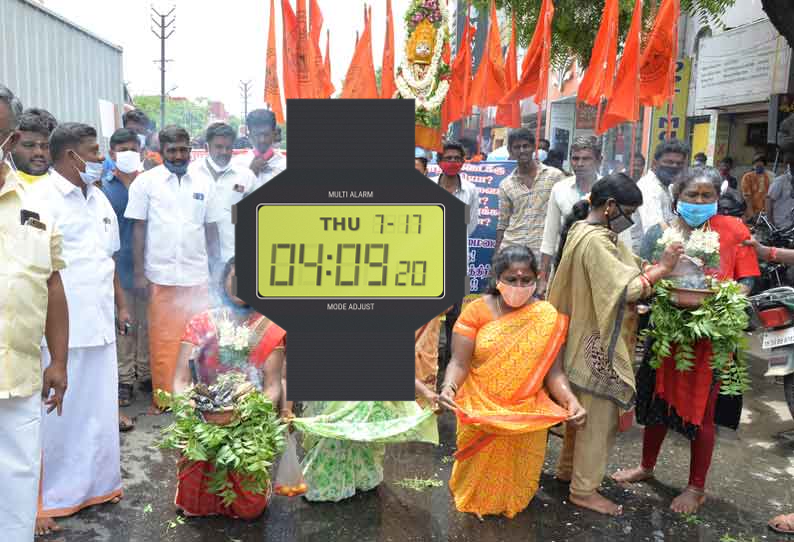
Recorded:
h=4 m=9 s=20
